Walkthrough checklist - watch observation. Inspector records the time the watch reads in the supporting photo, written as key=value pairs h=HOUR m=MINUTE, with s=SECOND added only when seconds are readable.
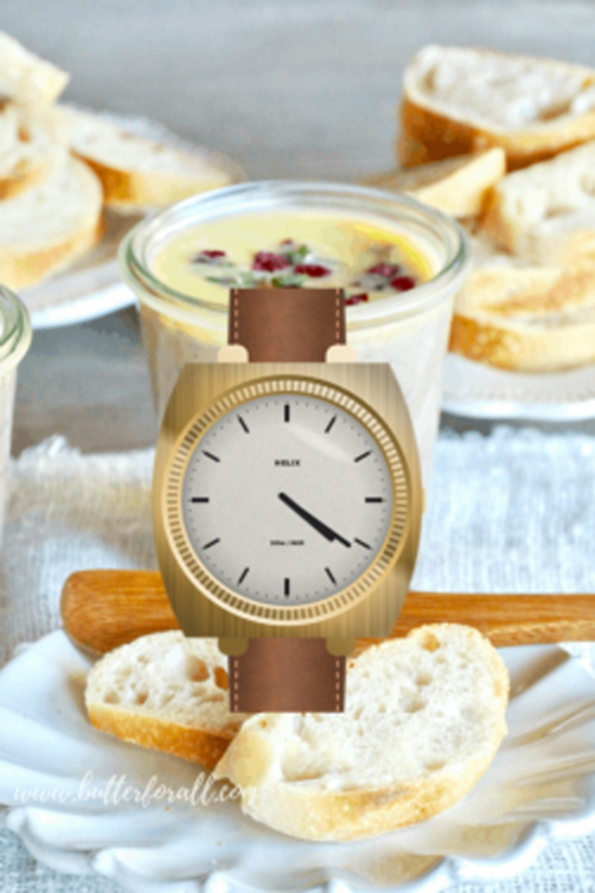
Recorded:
h=4 m=21
